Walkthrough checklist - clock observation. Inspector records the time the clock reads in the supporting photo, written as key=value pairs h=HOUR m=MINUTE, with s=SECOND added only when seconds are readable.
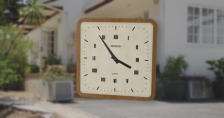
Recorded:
h=3 m=54
